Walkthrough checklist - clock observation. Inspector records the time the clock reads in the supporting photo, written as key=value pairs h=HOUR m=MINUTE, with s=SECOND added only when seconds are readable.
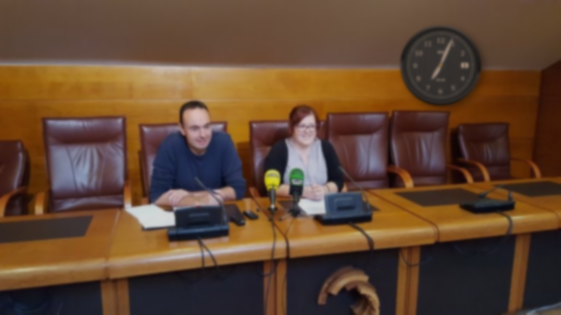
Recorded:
h=7 m=4
